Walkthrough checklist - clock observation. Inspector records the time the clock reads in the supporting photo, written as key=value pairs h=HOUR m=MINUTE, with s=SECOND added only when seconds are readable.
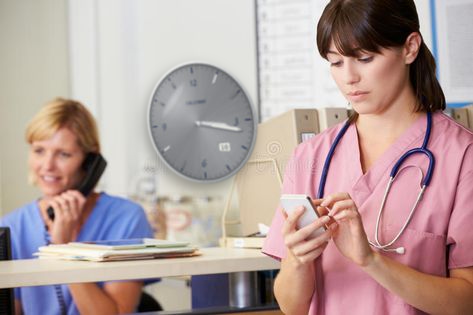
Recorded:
h=3 m=17
